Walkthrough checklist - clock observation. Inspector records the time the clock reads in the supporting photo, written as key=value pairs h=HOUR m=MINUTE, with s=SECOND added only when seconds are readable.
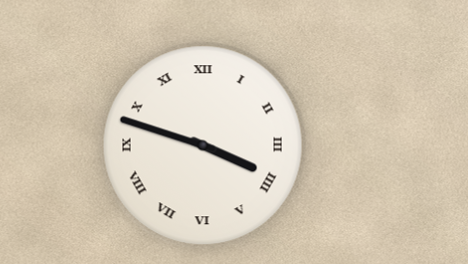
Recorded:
h=3 m=48
